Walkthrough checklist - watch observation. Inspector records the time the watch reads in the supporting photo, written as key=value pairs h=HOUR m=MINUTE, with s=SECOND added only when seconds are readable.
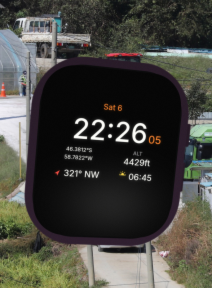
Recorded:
h=22 m=26 s=5
